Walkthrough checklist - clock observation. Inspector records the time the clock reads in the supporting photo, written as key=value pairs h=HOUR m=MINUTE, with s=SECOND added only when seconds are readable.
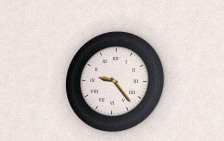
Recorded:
h=9 m=23
